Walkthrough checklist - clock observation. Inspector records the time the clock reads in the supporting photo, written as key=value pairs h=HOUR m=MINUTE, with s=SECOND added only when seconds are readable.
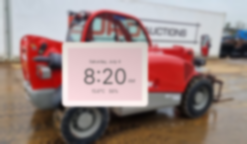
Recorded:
h=8 m=20
